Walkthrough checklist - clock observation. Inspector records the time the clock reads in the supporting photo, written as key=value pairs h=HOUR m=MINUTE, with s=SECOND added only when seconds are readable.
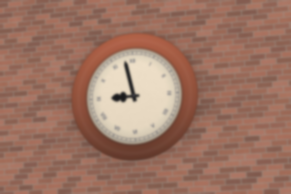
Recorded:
h=8 m=58
